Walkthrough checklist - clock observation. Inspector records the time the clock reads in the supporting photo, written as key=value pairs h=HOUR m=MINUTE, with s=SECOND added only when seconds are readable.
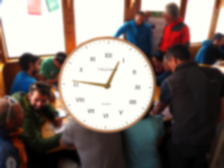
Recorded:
h=12 m=46
